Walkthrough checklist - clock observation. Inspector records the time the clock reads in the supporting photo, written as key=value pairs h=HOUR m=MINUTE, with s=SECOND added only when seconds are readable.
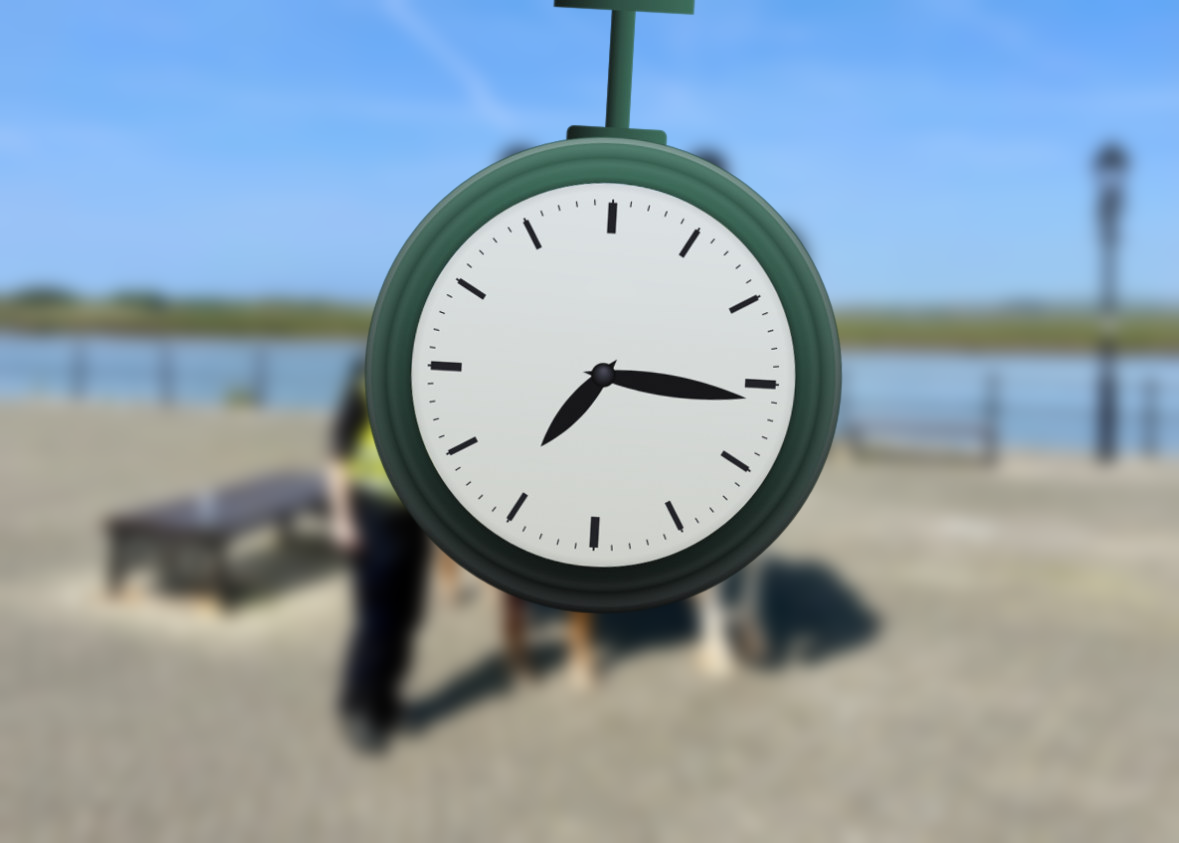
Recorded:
h=7 m=16
